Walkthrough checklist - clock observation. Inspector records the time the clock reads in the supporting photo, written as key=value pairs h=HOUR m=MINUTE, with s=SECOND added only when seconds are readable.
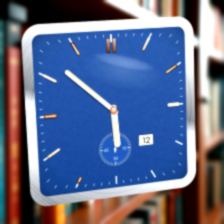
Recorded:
h=5 m=52
